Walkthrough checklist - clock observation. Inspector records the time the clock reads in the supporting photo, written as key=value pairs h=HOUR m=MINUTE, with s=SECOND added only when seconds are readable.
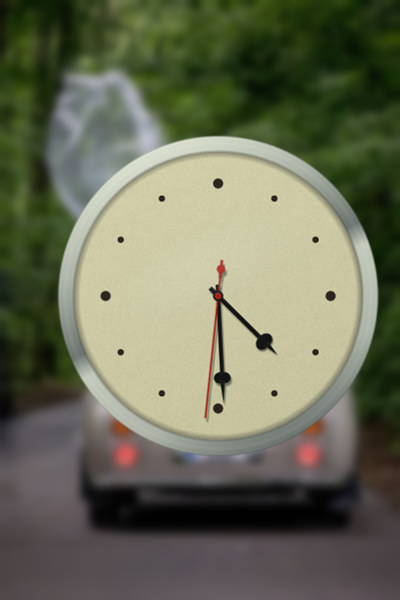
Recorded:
h=4 m=29 s=31
